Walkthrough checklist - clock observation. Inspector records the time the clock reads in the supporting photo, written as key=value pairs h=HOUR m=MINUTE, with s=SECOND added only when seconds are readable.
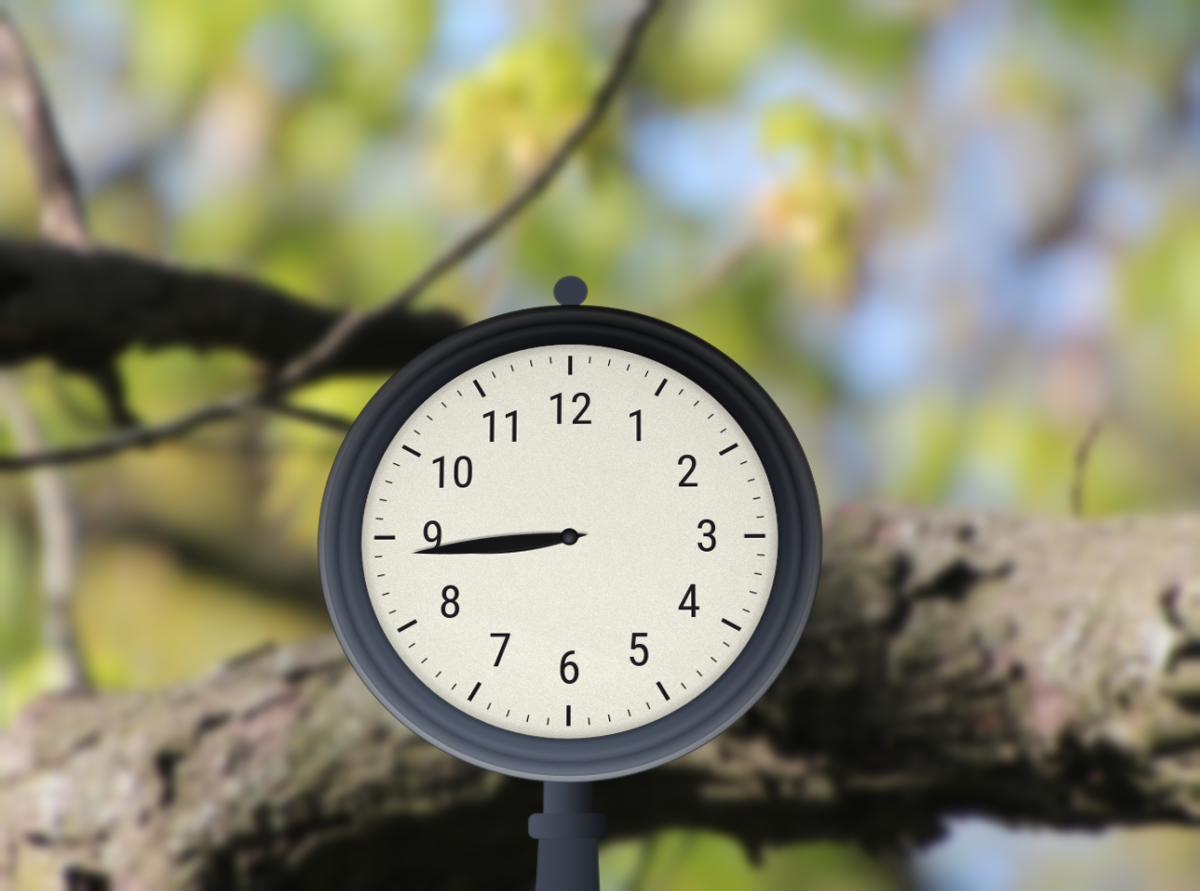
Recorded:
h=8 m=44
